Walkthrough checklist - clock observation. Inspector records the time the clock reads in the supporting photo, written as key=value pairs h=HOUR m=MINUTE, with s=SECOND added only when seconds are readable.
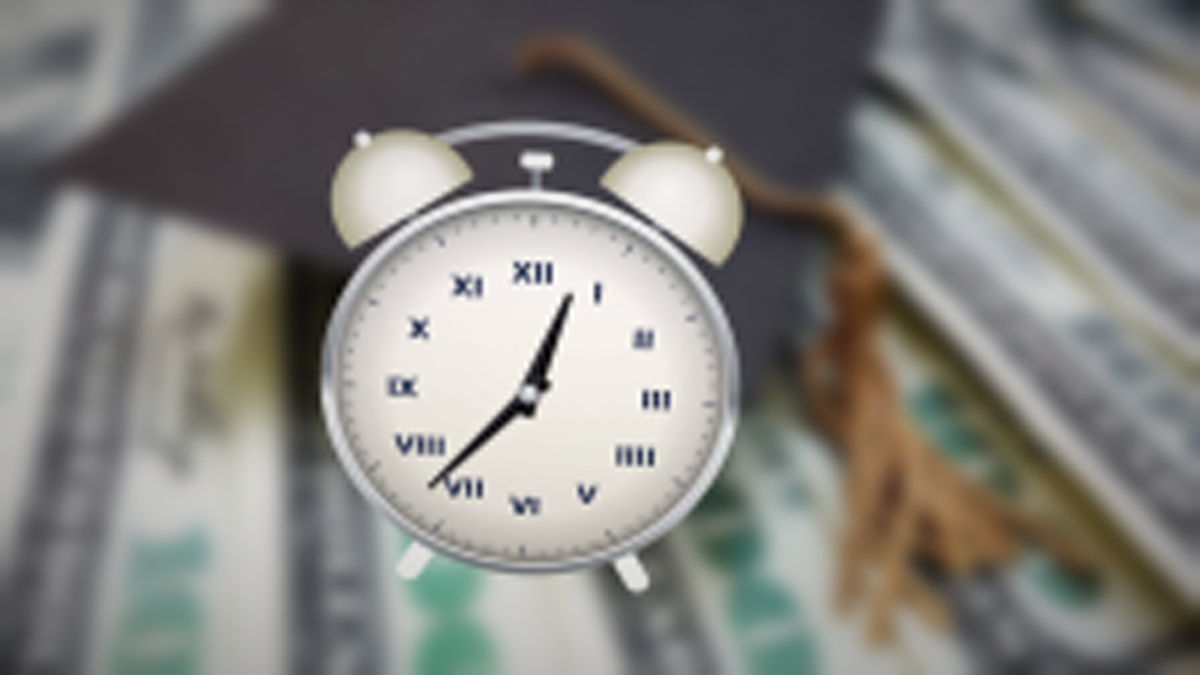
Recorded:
h=12 m=37
